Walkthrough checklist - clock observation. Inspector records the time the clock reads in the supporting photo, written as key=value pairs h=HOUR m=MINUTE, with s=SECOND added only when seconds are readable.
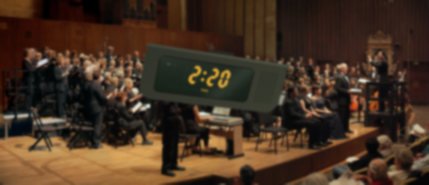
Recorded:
h=2 m=20
